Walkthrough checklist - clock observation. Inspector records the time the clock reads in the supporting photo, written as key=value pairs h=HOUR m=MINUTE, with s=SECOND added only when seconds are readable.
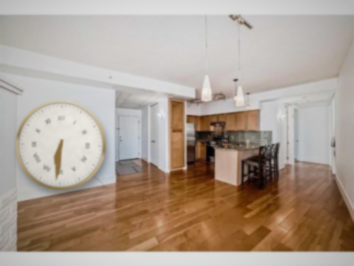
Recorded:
h=6 m=31
